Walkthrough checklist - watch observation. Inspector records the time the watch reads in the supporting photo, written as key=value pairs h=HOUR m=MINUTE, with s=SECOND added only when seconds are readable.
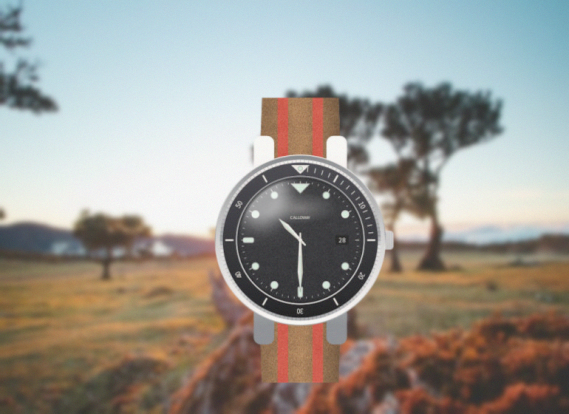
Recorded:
h=10 m=30
